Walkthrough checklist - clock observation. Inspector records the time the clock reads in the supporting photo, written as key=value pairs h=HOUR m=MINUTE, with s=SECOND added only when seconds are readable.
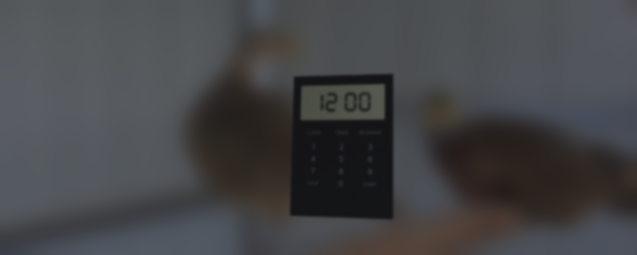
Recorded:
h=12 m=0
